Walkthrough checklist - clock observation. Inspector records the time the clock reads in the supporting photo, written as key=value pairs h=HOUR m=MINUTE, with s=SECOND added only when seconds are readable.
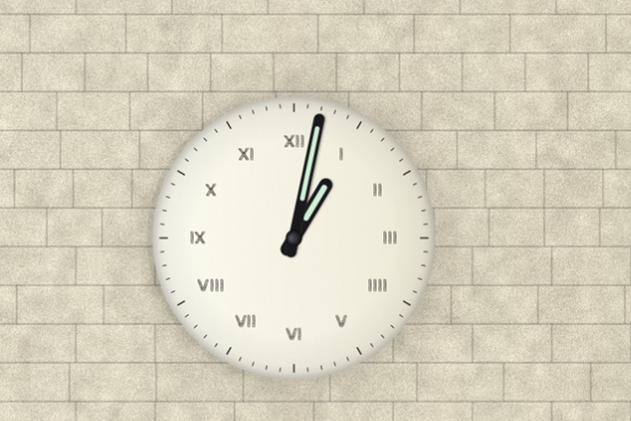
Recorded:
h=1 m=2
